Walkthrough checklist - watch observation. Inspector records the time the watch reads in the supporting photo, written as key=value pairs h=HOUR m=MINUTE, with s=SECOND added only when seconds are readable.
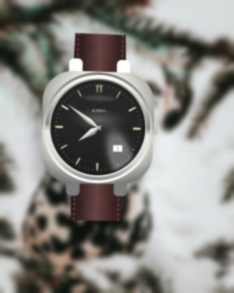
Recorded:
h=7 m=51
